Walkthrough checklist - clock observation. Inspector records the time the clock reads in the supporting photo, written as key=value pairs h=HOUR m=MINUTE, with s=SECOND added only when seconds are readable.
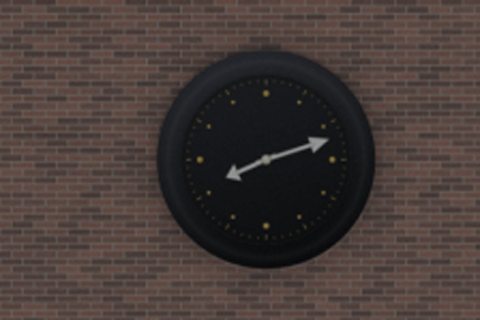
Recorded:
h=8 m=12
